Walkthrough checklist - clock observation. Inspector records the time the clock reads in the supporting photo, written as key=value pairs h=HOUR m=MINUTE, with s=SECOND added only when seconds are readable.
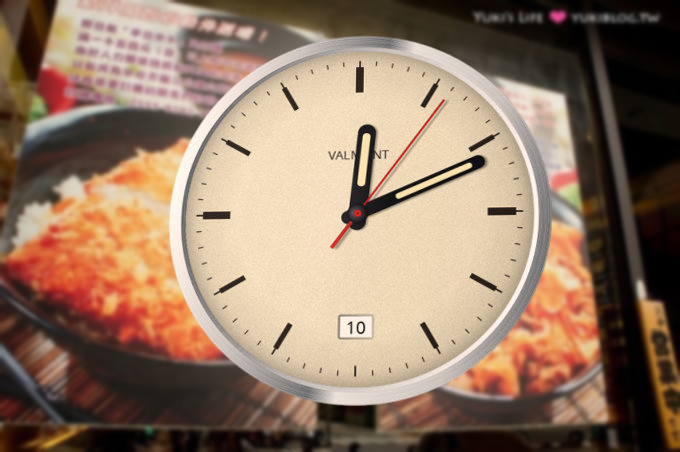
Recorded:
h=12 m=11 s=6
